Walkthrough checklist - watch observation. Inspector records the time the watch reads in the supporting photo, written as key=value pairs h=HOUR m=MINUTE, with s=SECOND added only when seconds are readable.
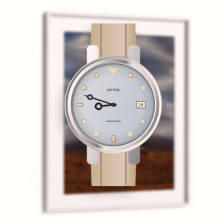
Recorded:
h=8 m=48
